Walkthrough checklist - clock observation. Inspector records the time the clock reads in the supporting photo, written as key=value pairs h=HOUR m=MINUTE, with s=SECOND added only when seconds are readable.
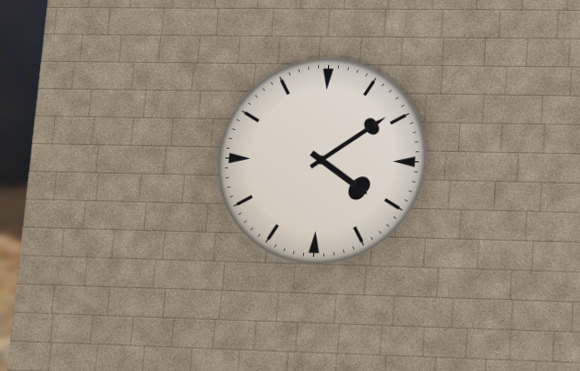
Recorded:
h=4 m=9
